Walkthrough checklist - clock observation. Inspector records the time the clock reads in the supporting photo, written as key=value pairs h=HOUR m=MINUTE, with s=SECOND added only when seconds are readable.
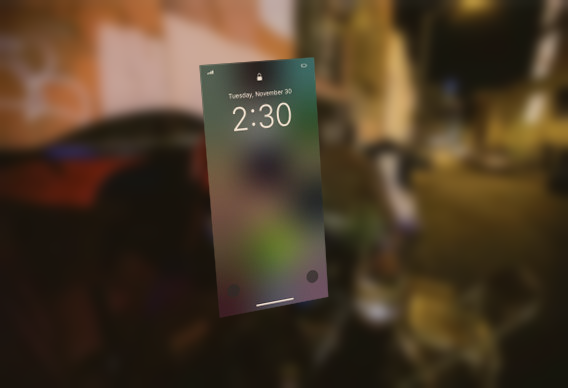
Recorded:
h=2 m=30
